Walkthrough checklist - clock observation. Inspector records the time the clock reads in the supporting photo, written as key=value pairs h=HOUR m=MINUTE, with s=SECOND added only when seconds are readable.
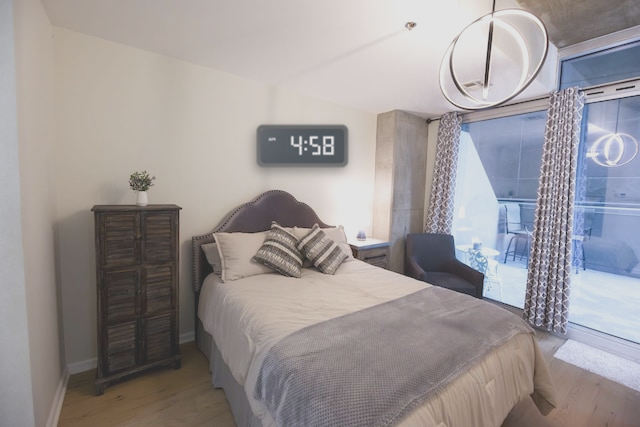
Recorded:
h=4 m=58
